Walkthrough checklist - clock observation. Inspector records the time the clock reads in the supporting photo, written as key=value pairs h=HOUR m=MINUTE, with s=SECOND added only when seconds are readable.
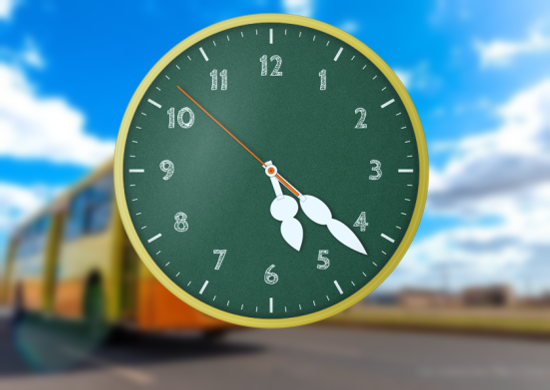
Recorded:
h=5 m=21 s=52
